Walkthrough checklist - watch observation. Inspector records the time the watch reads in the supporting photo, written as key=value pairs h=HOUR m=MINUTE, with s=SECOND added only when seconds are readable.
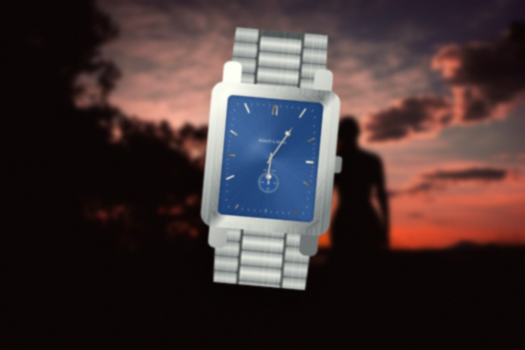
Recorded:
h=6 m=5
